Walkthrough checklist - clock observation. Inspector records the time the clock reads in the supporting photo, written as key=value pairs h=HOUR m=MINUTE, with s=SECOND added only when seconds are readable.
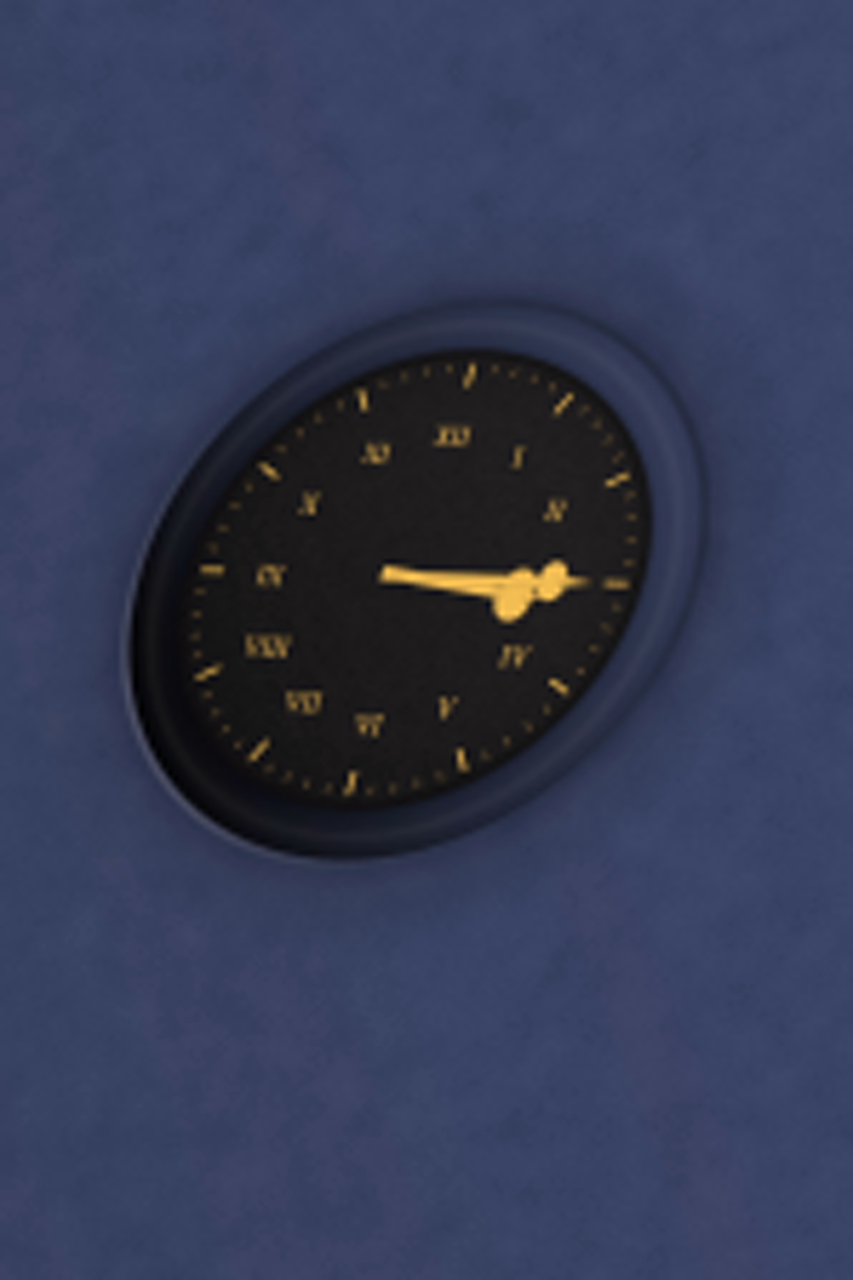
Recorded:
h=3 m=15
